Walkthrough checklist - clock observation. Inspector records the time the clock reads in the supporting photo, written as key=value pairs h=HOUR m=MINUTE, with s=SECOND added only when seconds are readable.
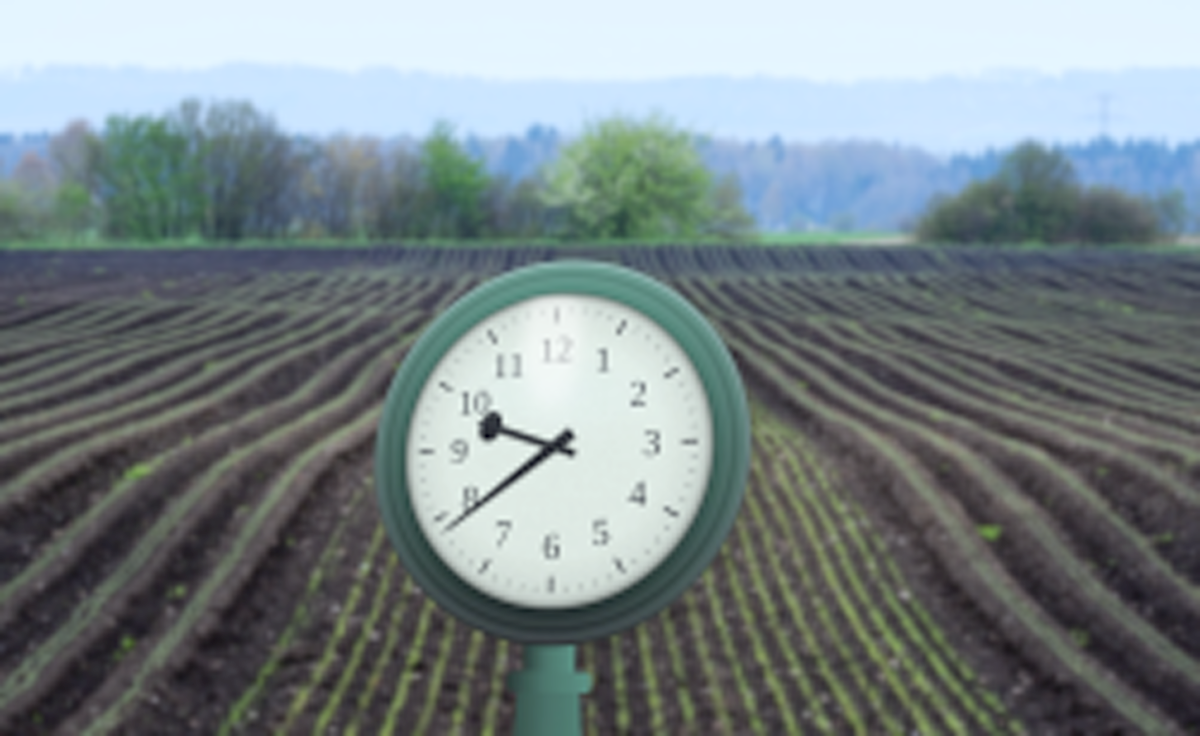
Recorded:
h=9 m=39
